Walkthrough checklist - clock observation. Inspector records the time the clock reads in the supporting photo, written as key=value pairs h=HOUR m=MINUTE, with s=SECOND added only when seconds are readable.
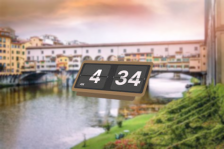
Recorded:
h=4 m=34
